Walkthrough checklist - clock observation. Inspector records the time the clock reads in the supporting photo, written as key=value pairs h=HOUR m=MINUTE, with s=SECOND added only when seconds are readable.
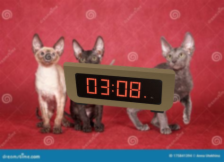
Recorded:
h=3 m=8
